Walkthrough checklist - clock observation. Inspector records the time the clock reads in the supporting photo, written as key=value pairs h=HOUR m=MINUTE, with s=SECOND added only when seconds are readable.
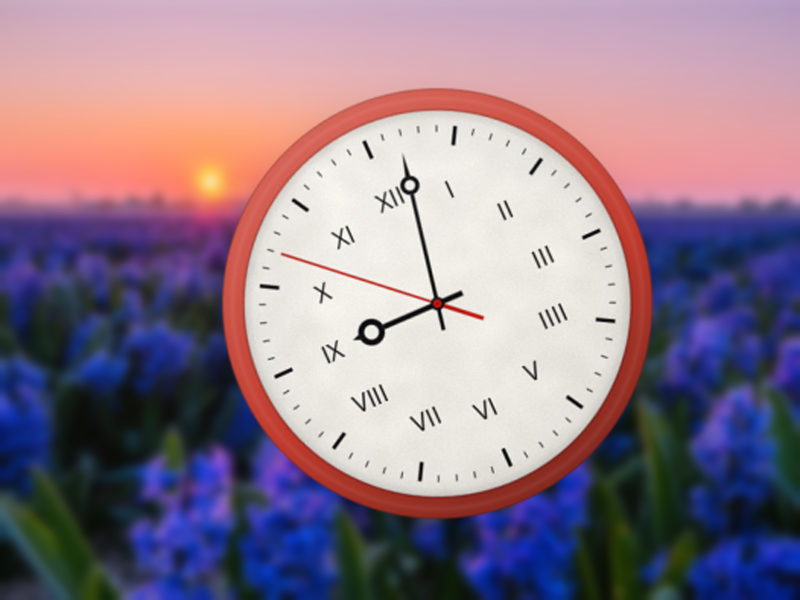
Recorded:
h=9 m=1 s=52
